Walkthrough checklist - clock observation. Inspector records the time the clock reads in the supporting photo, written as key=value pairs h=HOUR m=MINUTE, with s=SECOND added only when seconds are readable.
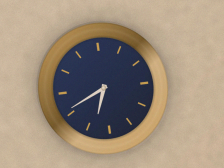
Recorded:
h=6 m=41
